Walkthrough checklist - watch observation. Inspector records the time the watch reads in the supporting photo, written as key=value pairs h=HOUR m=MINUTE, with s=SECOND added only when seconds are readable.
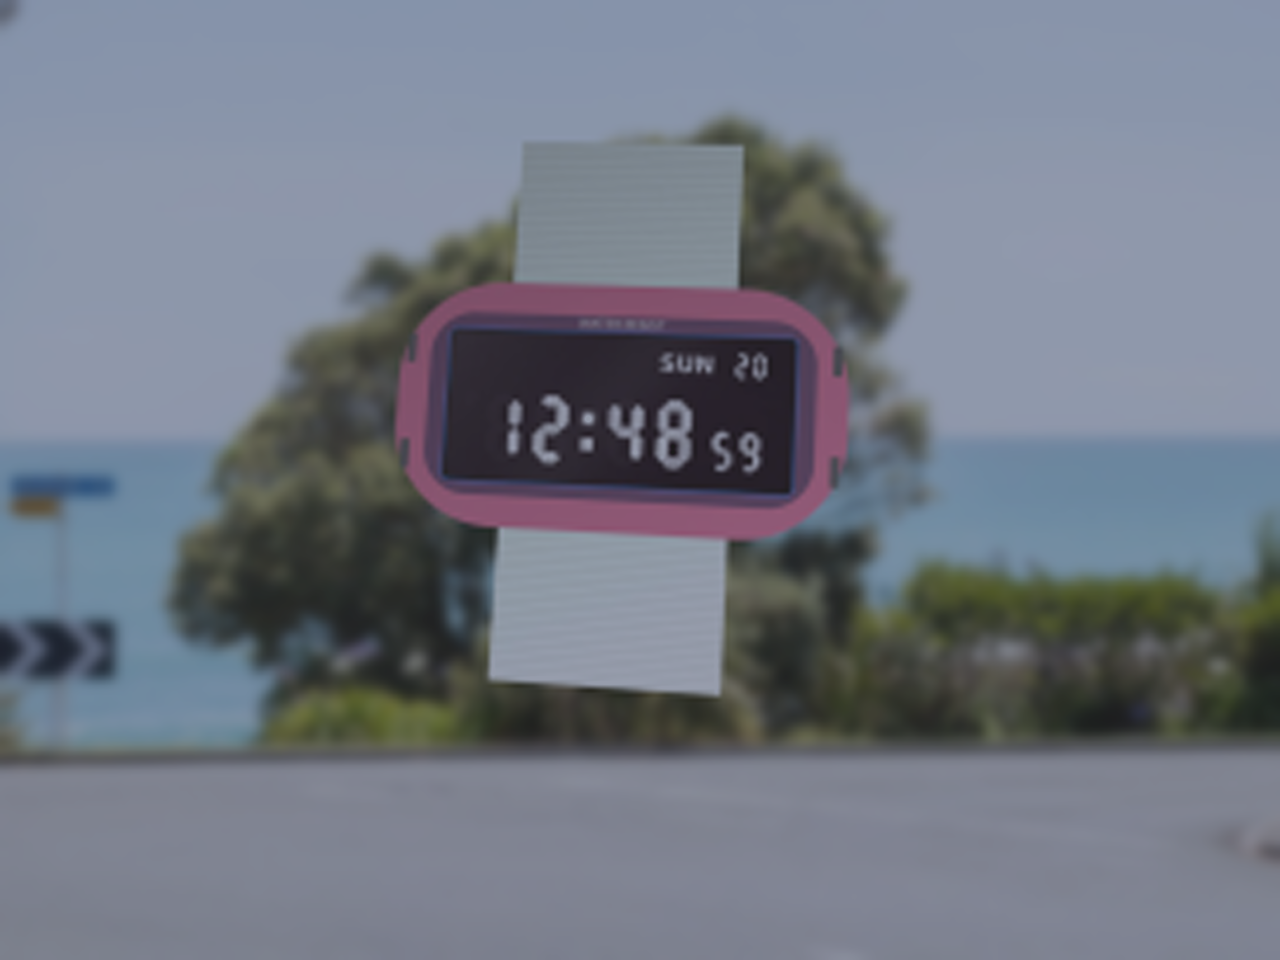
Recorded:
h=12 m=48 s=59
